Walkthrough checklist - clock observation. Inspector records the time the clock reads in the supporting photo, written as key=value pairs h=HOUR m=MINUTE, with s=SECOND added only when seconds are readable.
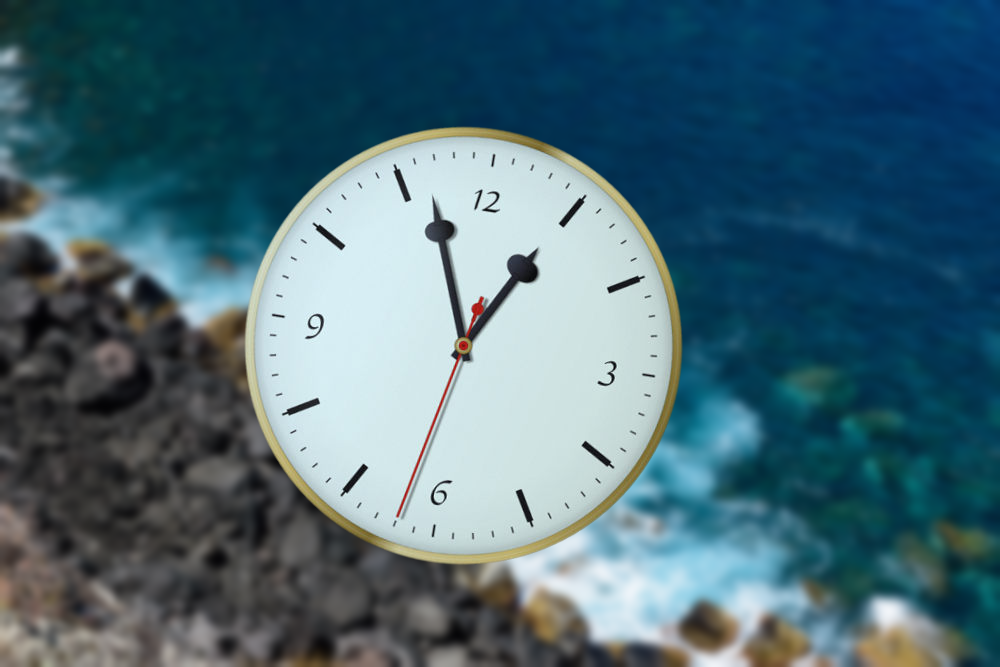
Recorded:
h=12 m=56 s=32
